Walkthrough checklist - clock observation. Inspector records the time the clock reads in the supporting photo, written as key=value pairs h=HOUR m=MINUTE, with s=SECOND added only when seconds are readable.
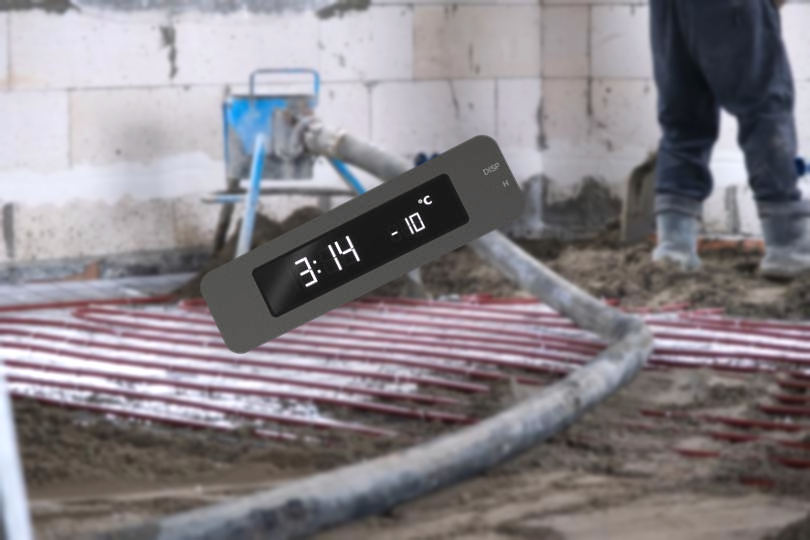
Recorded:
h=3 m=14
